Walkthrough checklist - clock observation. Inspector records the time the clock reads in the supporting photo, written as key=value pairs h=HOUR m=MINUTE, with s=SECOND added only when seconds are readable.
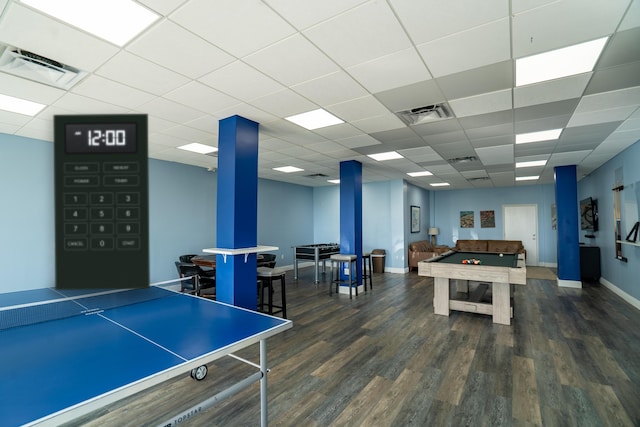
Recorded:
h=12 m=0
